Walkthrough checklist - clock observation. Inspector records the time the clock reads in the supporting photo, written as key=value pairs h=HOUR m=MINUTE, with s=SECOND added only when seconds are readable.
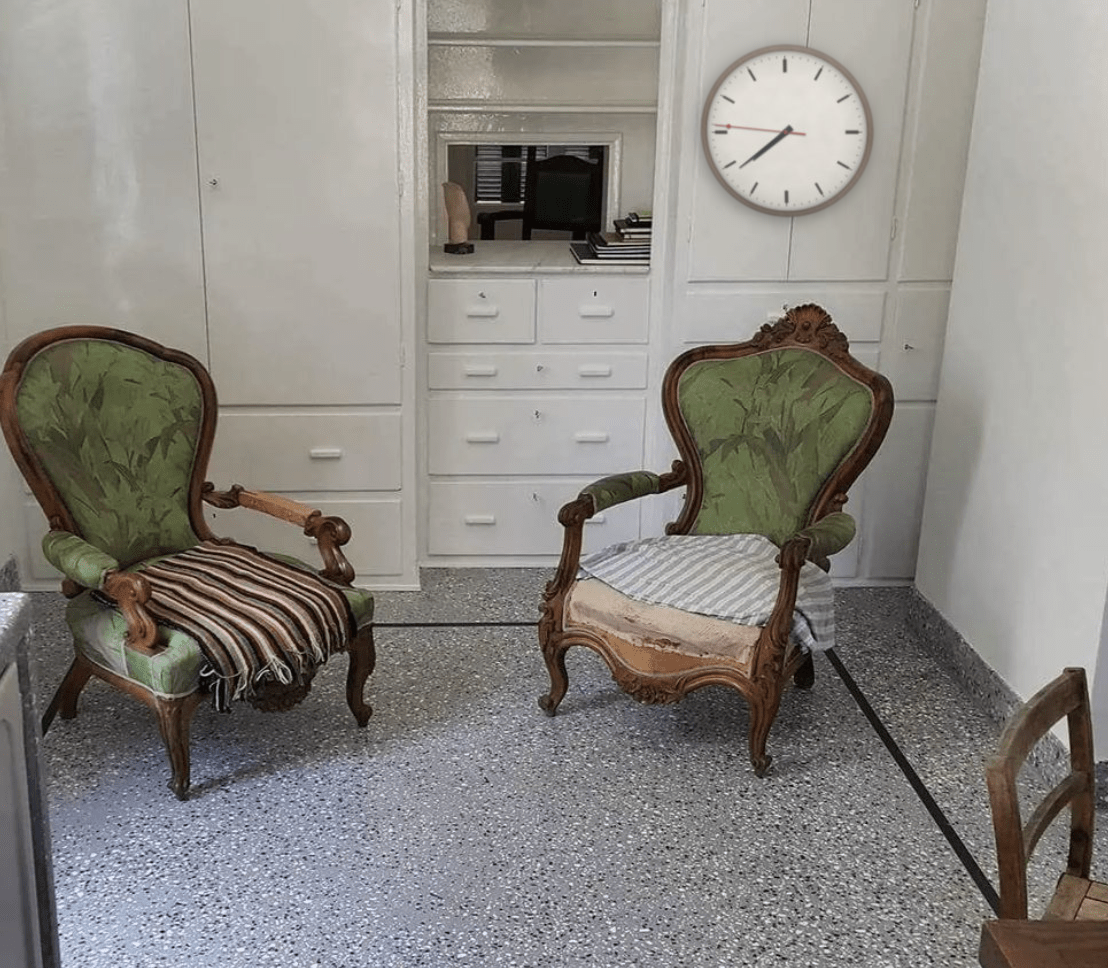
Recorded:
h=7 m=38 s=46
